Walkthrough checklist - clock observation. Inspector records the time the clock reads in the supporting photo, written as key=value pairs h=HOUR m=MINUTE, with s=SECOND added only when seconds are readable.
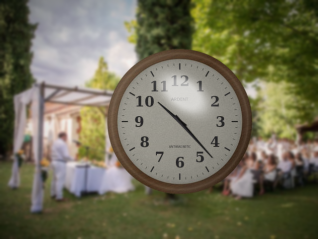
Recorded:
h=10 m=23
